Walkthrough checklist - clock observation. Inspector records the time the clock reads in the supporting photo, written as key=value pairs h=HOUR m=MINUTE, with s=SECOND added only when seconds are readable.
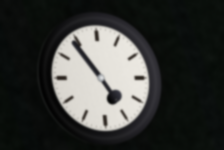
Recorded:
h=4 m=54
